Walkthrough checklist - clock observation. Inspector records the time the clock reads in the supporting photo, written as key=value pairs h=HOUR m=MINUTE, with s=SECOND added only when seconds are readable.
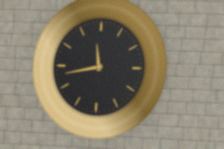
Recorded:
h=11 m=43
